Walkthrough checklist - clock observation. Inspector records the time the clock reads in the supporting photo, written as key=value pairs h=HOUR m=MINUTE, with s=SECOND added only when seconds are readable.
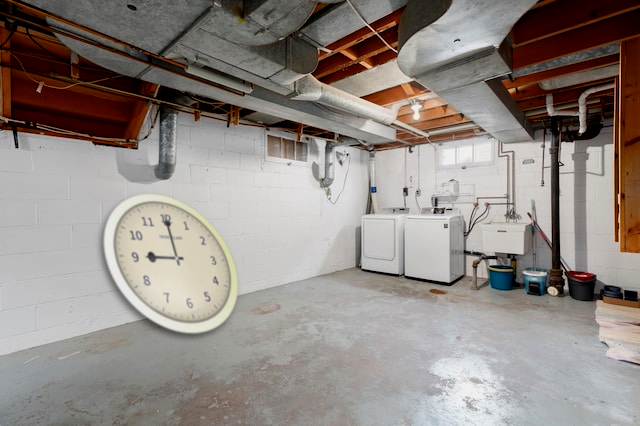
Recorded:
h=9 m=0
